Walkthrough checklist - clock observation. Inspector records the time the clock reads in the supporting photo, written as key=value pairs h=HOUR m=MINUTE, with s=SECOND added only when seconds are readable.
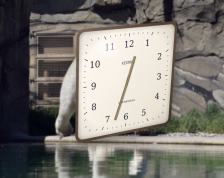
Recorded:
h=12 m=33
